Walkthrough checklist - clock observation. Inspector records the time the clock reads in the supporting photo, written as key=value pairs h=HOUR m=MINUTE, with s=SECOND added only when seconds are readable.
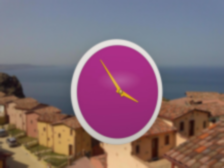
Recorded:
h=3 m=54
